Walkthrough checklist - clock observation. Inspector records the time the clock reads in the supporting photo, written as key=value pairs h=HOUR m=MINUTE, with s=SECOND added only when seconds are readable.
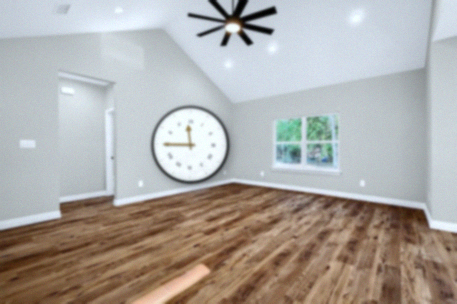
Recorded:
h=11 m=45
